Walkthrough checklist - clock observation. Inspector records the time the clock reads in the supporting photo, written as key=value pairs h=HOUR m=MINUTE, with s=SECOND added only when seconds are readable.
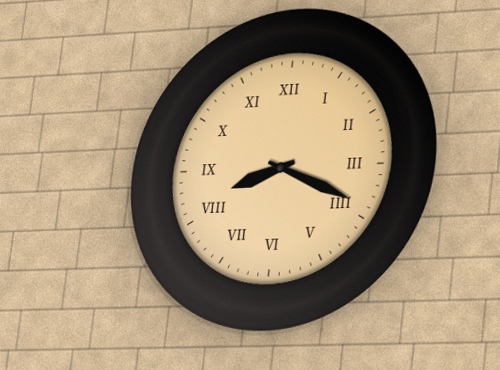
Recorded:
h=8 m=19
